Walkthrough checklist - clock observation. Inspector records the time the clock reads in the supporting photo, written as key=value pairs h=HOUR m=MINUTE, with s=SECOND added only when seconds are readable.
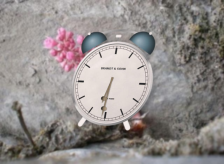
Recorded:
h=6 m=31
